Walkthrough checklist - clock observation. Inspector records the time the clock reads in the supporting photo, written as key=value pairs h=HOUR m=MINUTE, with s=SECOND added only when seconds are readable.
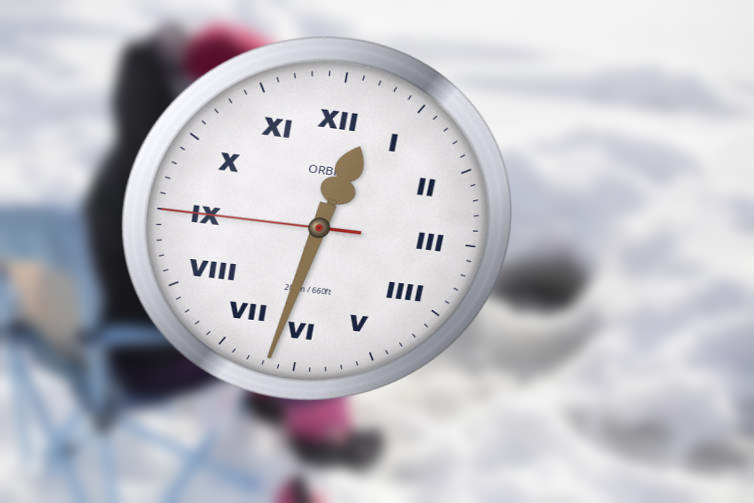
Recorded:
h=12 m=31 s=45
